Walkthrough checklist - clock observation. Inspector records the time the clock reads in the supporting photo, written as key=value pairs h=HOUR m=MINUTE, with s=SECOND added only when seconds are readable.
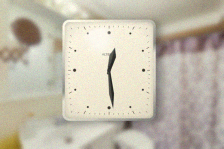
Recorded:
h=12 m=29
